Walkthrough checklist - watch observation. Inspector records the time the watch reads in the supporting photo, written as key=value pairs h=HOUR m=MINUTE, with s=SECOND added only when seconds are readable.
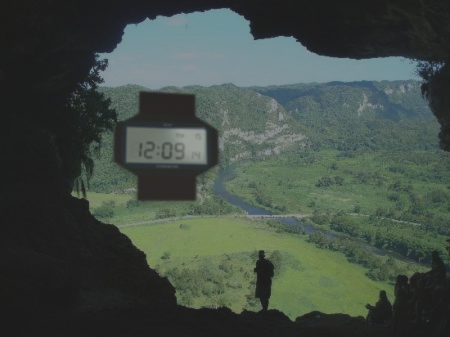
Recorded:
h=12 m=9
